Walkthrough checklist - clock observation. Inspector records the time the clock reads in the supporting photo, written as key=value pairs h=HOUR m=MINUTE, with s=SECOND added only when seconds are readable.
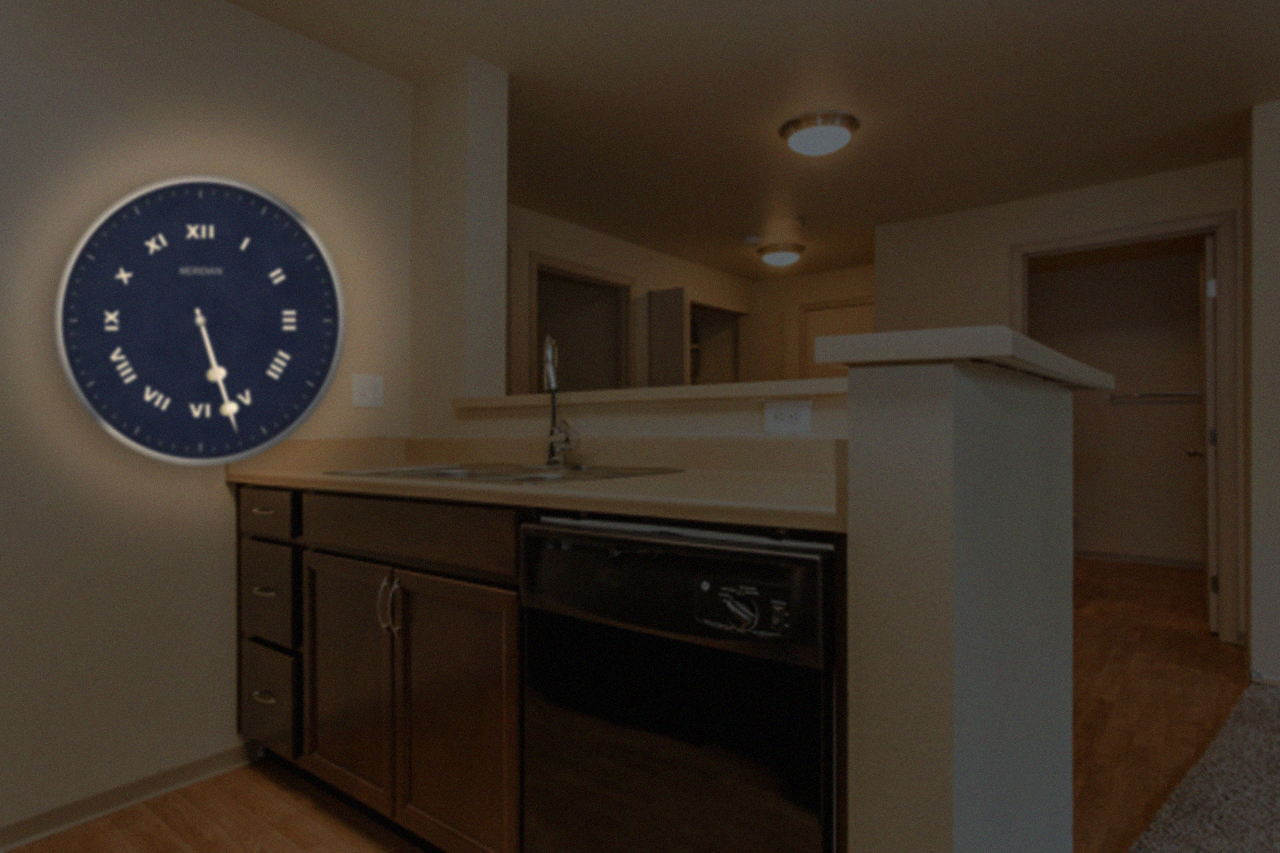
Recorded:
h=5 m=27
